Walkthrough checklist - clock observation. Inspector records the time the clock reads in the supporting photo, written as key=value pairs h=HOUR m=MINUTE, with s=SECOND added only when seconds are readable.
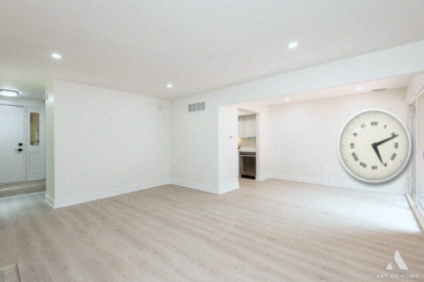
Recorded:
h=5 m=11
